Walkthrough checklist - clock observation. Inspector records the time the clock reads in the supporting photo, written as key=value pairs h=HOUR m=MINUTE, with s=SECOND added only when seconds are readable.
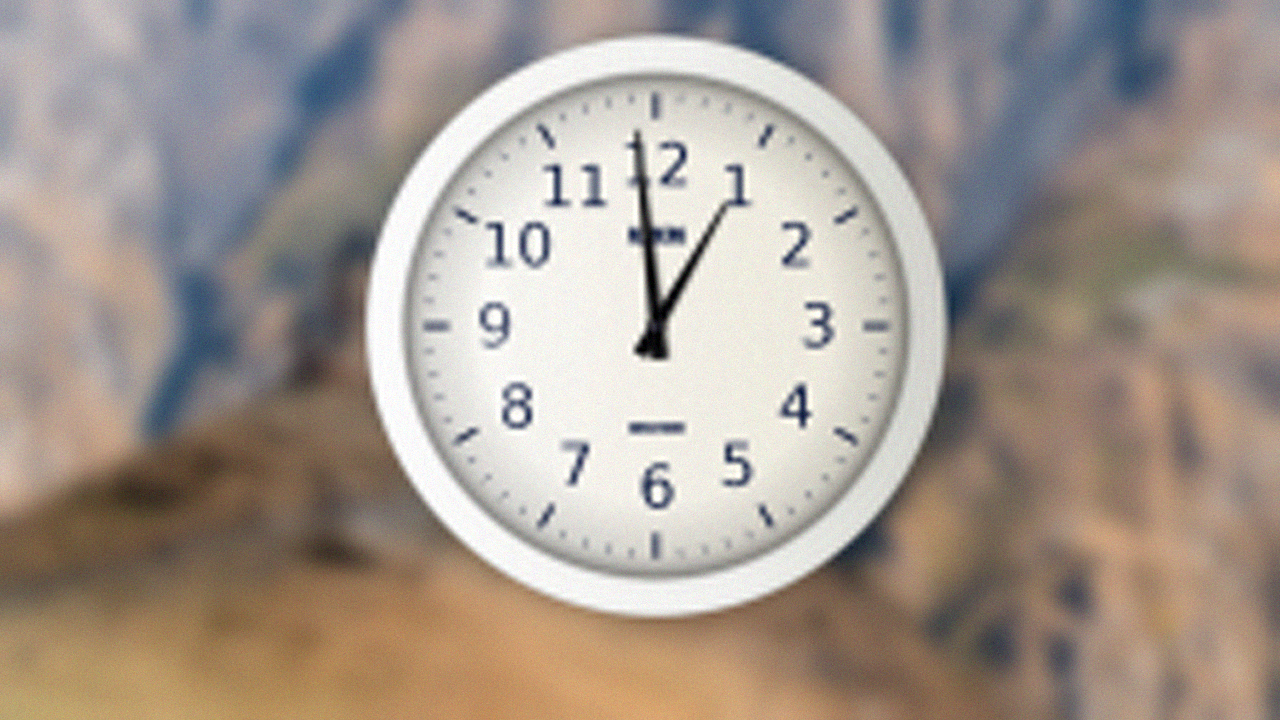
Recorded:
h=12 m=59
